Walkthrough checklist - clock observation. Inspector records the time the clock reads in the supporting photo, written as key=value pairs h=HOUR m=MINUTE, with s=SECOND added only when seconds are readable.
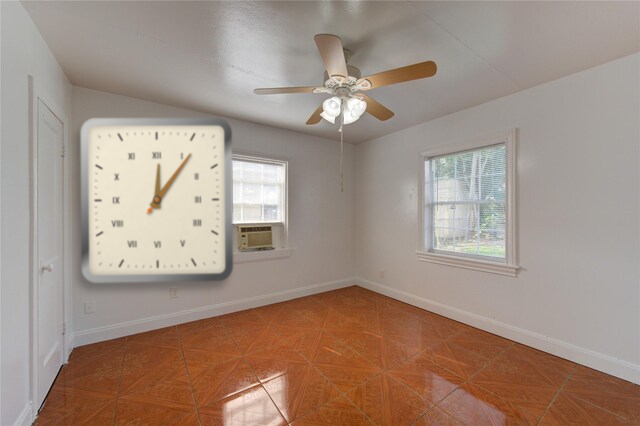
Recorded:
h=12 m=6 s=6
